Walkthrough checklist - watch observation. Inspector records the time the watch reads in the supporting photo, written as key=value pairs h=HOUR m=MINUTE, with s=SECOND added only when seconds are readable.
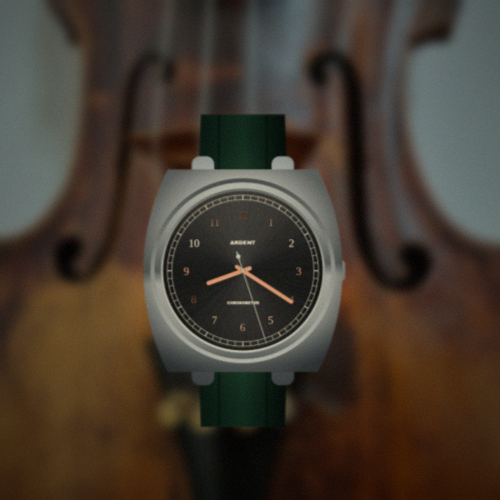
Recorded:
h=8 m=20 s=27
